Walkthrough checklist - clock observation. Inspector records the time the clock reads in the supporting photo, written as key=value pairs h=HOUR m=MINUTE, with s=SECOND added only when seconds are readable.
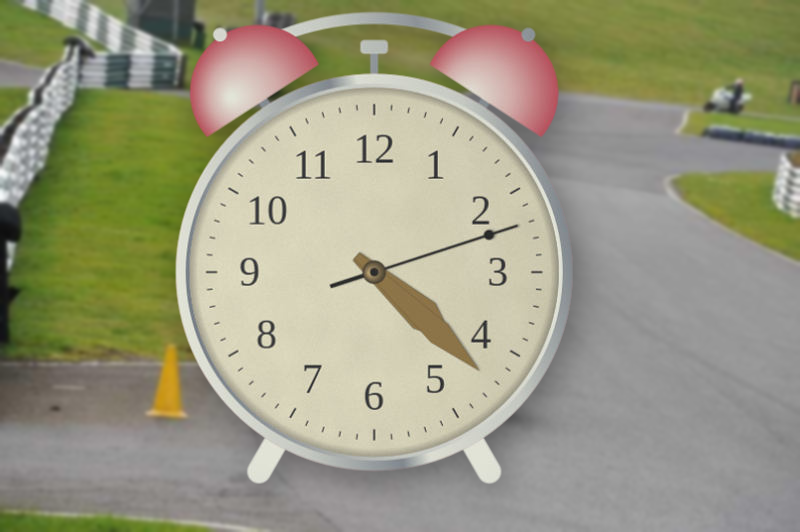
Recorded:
h=4 m=22 s=12
